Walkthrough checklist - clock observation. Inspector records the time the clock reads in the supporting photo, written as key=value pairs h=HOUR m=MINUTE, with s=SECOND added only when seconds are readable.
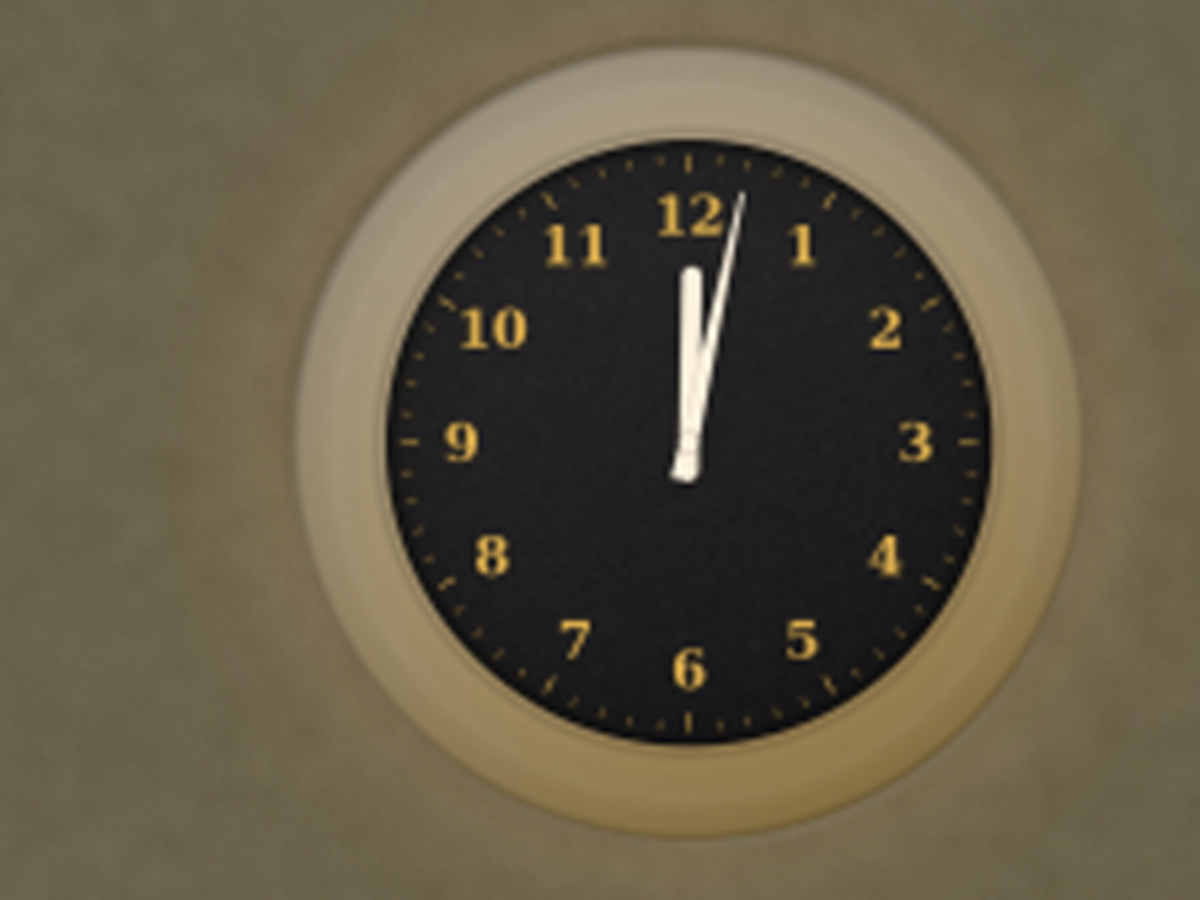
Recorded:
h=12 m=2
